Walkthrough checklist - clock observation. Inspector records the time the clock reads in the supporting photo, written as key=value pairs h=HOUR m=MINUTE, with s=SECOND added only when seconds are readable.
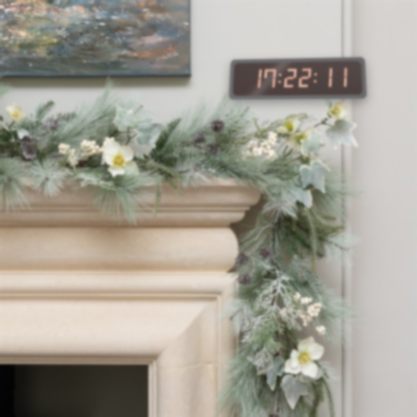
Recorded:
h=17 m=22 s=11
